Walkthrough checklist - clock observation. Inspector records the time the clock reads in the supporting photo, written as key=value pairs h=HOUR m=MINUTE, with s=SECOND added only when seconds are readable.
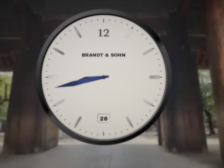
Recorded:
h=8 m=43
